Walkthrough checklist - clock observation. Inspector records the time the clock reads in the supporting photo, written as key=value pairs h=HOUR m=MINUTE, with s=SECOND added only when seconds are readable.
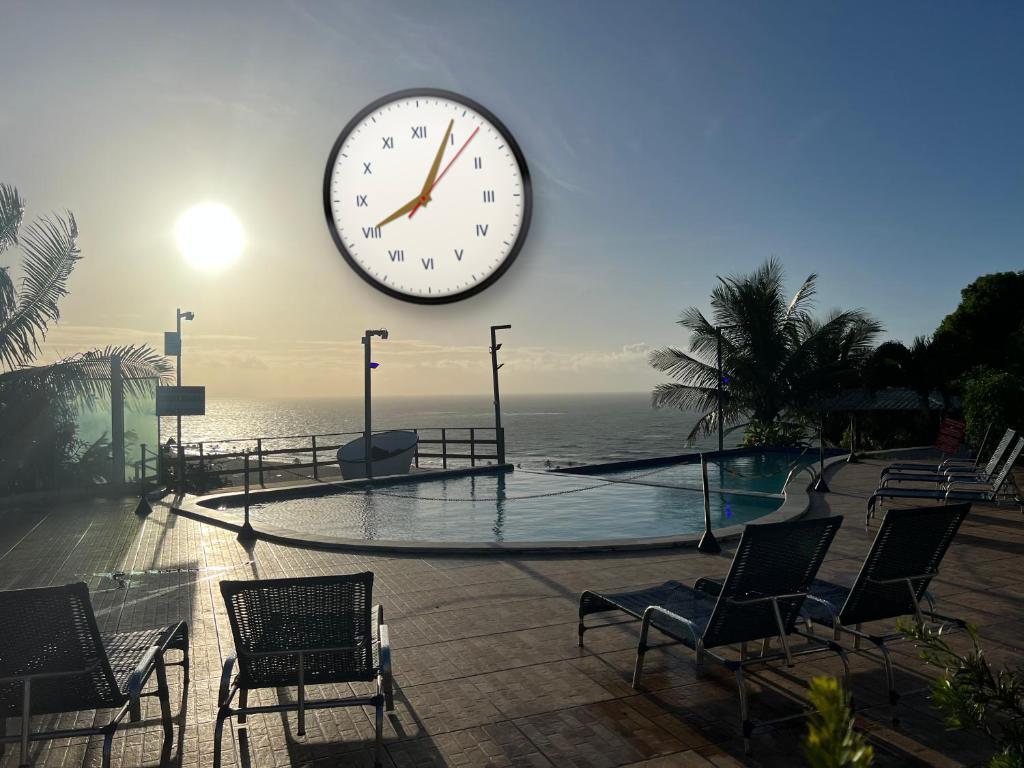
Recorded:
h=8 m=4 s=7
